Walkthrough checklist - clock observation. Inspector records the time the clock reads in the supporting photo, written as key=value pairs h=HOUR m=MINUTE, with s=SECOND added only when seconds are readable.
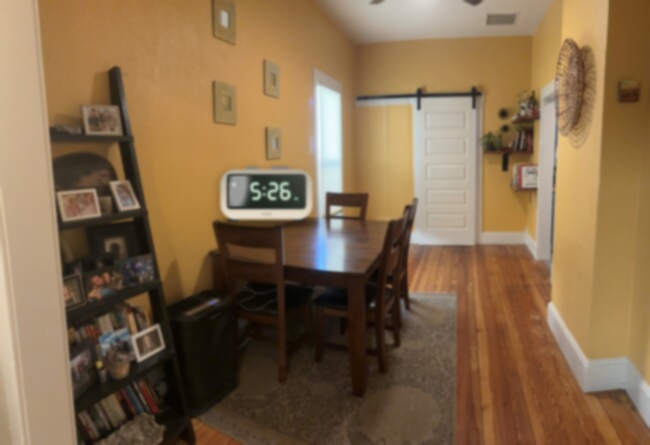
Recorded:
h=5 m=26
